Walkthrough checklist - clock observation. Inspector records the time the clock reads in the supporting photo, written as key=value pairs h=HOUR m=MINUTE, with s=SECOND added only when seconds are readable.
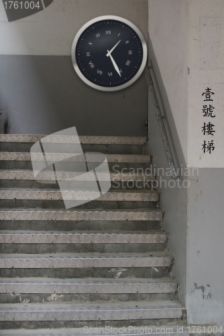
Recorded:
h=1 m=26
